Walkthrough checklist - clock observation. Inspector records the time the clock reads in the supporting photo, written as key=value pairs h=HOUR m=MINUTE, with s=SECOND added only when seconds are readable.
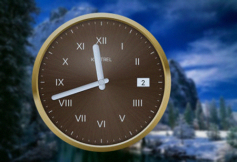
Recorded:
h=11 m=42
